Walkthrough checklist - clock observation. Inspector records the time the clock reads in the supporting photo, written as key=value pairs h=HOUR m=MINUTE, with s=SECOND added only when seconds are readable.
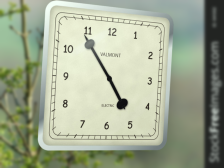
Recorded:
h=4 m=54
